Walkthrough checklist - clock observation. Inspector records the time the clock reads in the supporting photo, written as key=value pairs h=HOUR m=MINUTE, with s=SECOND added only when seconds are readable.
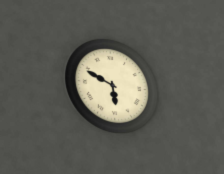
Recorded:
h=5 m=49
